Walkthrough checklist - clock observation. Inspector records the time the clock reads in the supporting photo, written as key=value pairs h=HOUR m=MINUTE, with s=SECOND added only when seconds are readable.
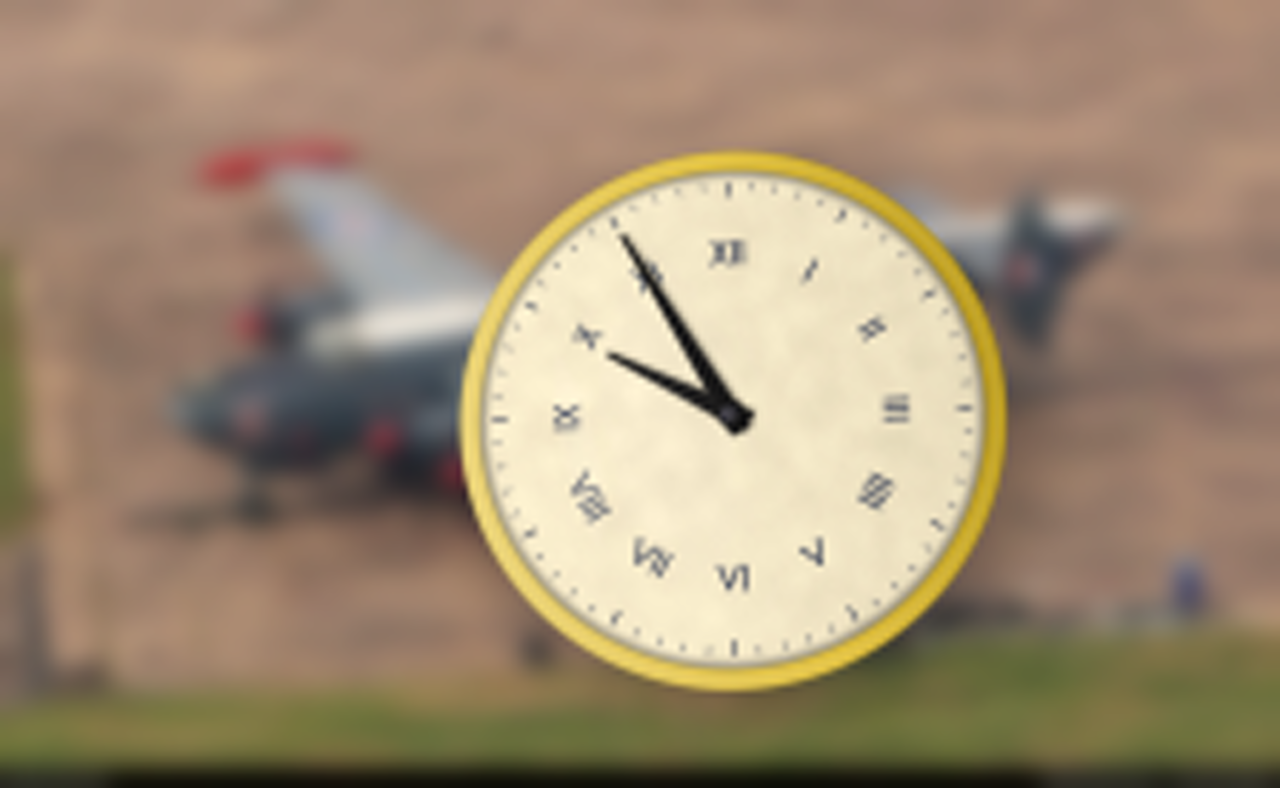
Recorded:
h=9 m=55
